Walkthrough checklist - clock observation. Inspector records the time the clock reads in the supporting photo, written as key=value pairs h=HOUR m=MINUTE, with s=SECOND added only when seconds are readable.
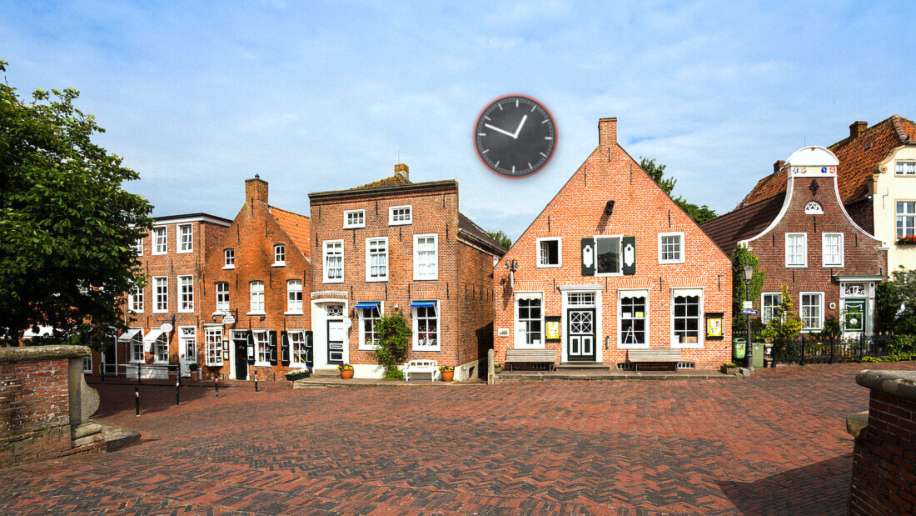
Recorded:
h=12 m=48
